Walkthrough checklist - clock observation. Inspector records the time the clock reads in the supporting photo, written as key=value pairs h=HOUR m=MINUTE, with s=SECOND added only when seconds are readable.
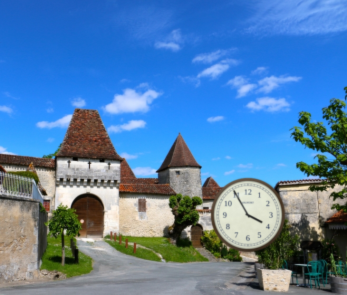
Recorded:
h=3 m=55
